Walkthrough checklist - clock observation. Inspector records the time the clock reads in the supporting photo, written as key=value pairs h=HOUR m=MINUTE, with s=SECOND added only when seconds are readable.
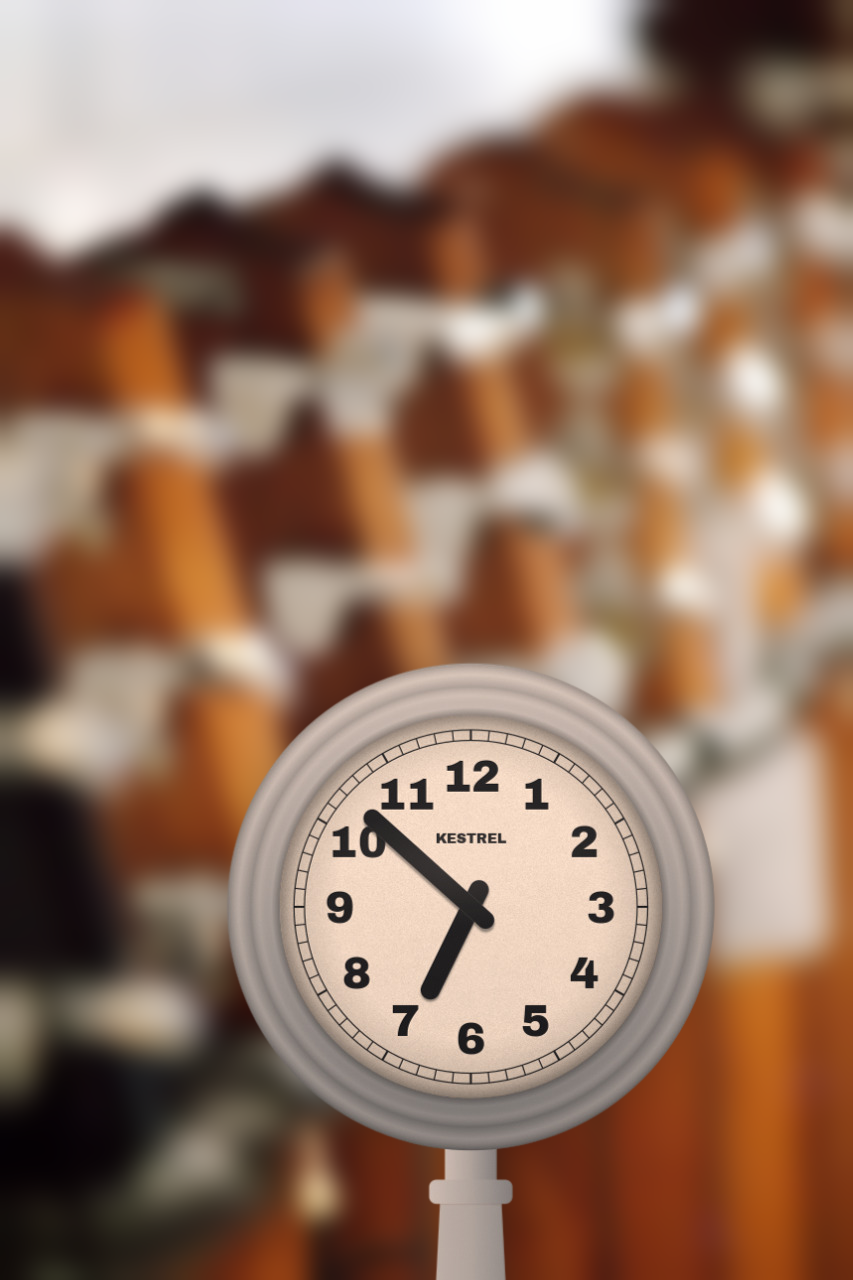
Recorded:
h=6 m=52
